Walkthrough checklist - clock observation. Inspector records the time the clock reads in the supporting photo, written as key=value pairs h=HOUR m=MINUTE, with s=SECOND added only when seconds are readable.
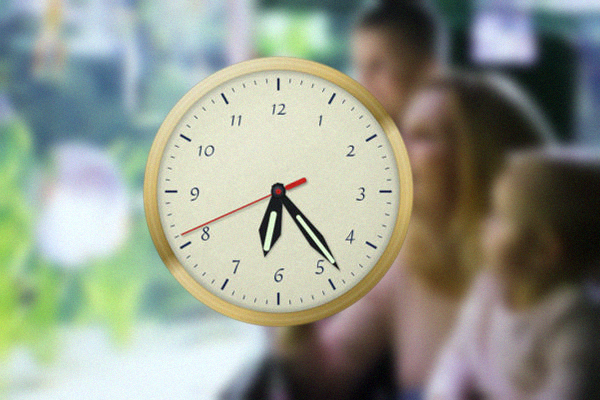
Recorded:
h=6 m=23 s=41
